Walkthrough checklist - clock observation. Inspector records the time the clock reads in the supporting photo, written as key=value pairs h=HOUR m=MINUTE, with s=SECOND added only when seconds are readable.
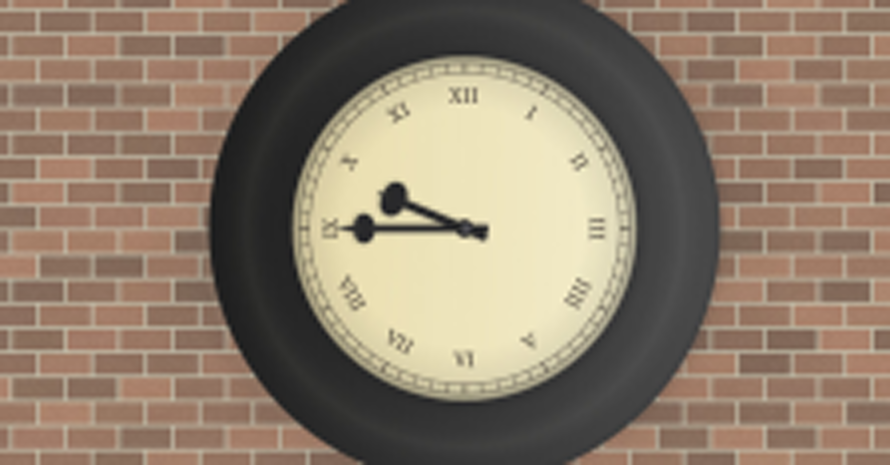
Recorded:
h=9 m=45
